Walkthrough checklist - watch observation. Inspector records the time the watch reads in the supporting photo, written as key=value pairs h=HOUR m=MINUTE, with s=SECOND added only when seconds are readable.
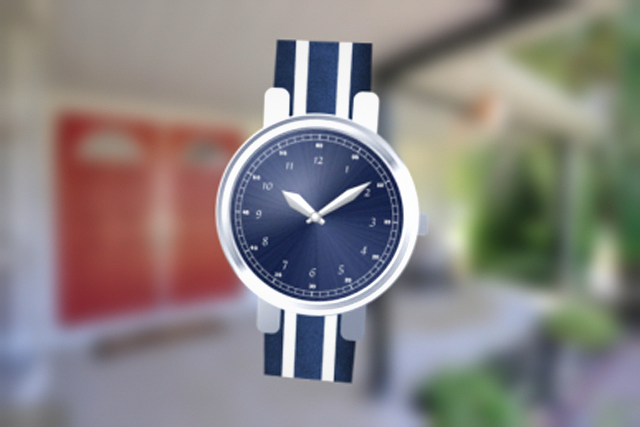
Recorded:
h=10 m=9
